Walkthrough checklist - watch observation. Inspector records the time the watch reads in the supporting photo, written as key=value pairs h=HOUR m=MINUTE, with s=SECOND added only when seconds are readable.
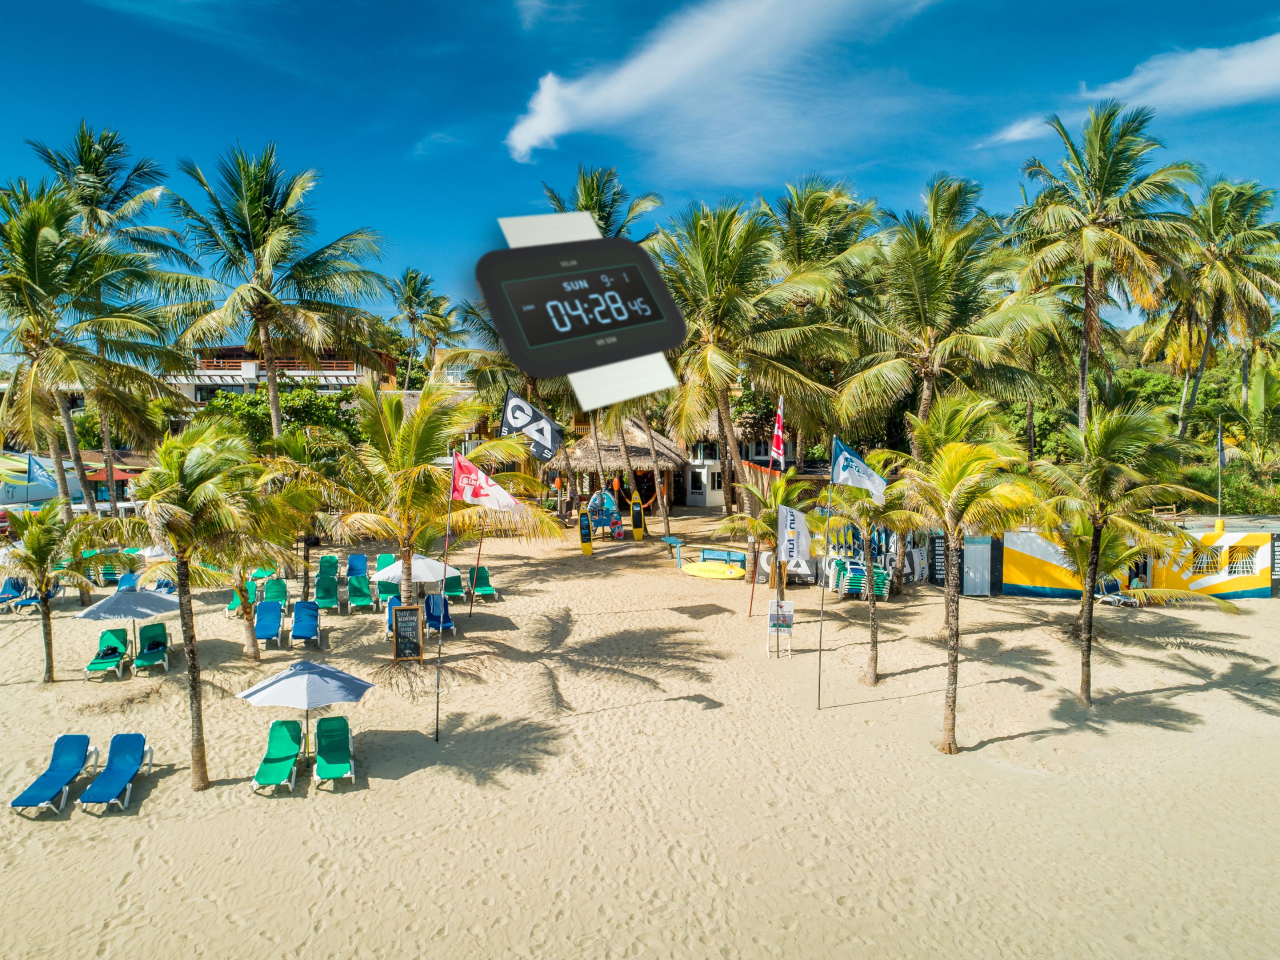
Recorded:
h=4 m=28 s=45
